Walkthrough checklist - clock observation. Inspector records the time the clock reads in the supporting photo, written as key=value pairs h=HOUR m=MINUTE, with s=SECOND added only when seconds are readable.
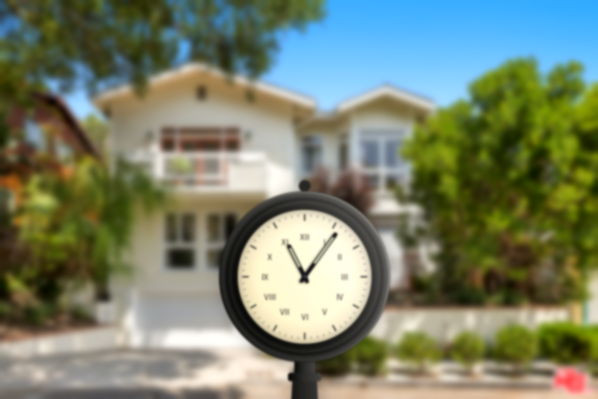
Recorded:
h=11 m=6
